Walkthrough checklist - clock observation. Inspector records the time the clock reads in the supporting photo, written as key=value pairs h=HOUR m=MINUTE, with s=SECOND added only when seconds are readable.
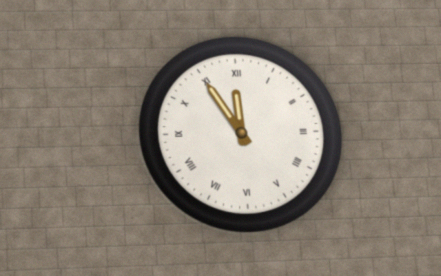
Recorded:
h=11 m=55
